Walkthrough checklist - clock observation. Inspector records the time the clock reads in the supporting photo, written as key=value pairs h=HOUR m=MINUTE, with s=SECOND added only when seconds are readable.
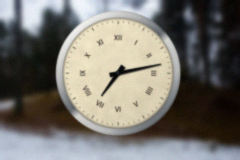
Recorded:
h=7 m=13
